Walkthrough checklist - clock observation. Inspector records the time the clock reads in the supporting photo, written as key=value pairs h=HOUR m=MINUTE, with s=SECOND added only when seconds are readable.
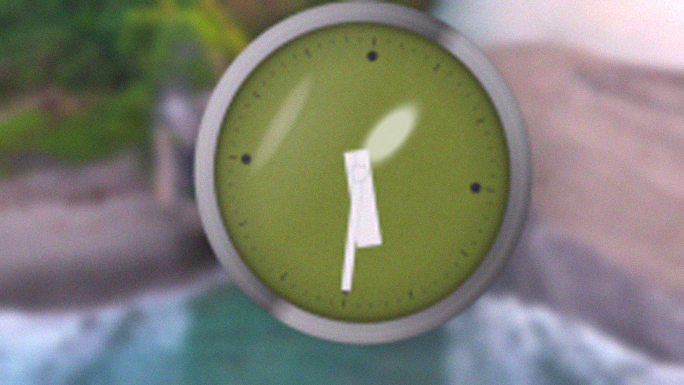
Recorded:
h=5 m=30
